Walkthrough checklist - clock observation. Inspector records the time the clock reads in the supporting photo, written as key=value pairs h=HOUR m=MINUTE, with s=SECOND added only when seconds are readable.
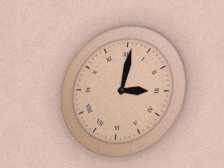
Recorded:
h=3 m=1
